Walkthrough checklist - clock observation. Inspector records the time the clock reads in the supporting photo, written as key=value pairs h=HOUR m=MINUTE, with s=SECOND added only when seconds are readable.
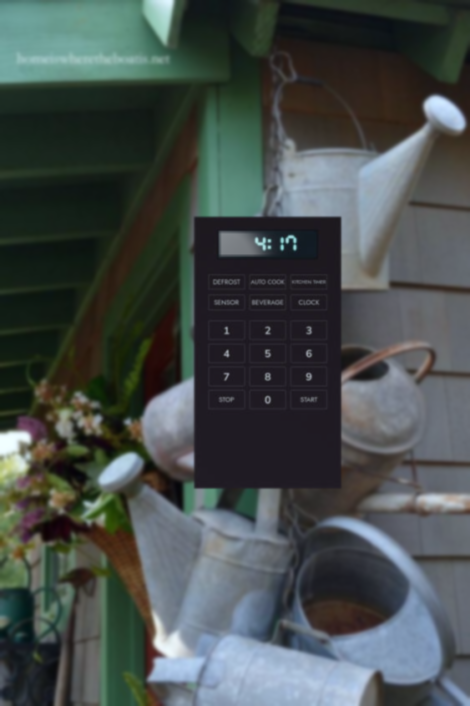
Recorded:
h=4 m=17
